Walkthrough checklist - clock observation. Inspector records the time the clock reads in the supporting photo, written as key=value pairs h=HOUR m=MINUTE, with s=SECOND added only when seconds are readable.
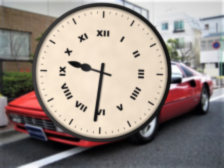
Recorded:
h=9 m=31
